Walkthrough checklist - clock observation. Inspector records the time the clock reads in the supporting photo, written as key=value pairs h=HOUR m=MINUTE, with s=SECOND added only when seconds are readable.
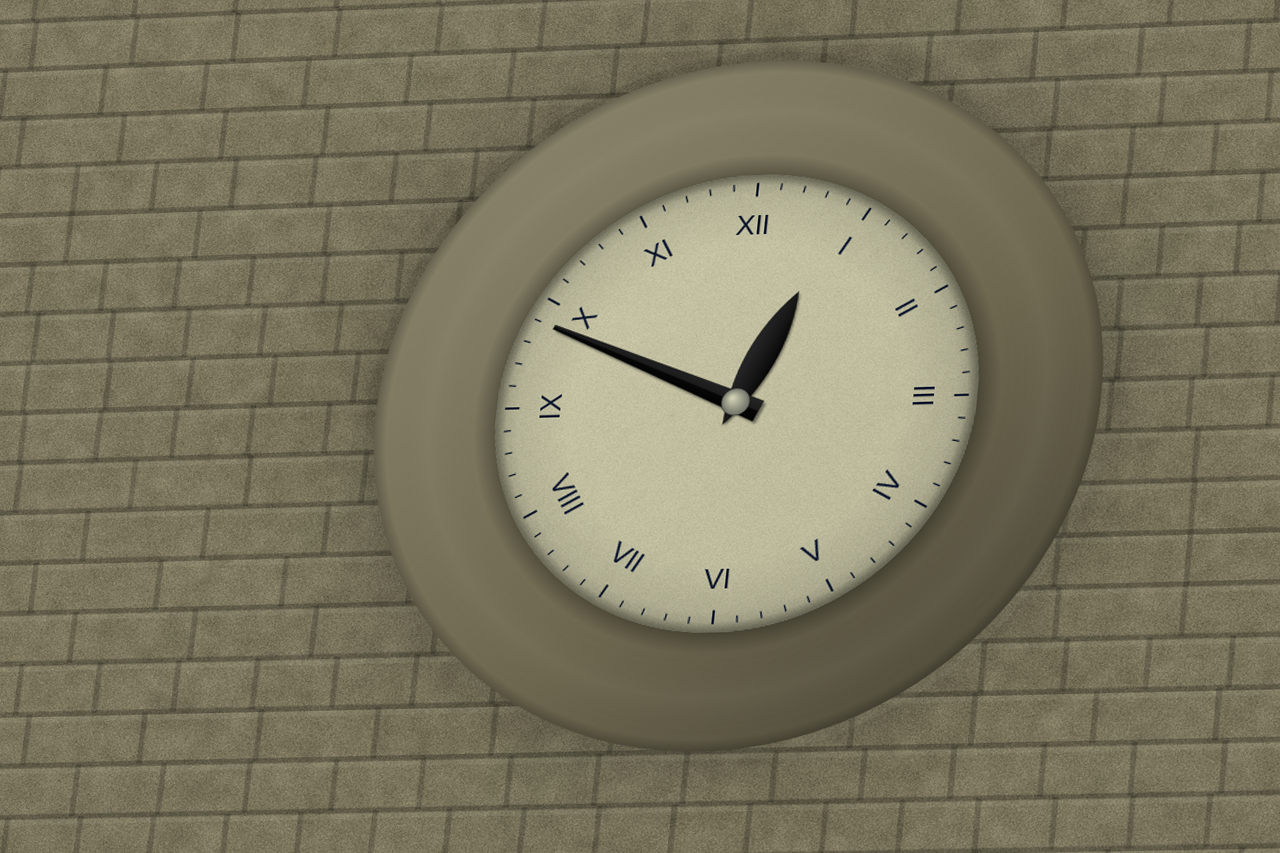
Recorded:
h=12 m=49
